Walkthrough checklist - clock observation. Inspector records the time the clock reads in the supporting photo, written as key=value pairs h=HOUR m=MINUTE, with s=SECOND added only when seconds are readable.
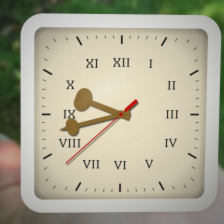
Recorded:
h=9 m=42 s=38
